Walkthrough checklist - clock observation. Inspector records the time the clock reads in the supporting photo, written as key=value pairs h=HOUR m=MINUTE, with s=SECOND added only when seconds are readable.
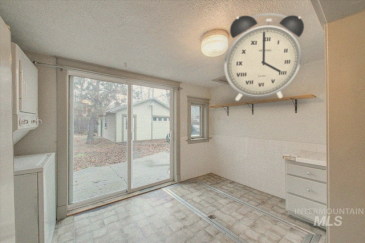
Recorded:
h=3 m=59
